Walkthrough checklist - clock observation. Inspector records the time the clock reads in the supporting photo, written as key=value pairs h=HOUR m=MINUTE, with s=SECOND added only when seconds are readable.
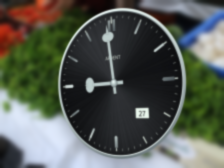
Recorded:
h=8 m=59
